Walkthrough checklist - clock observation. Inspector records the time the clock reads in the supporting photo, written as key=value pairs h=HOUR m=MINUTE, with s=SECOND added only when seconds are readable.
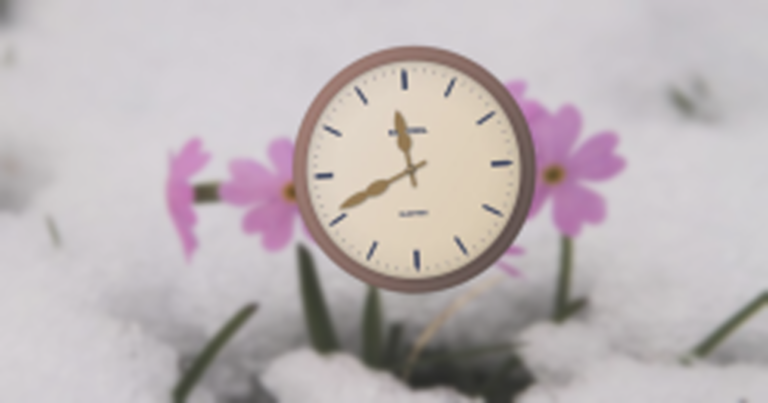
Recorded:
h=11 m=41
